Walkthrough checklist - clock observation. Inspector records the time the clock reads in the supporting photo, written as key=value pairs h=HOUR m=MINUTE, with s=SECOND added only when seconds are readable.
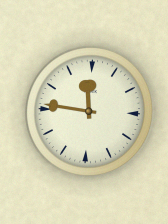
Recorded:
h=11 m=46
